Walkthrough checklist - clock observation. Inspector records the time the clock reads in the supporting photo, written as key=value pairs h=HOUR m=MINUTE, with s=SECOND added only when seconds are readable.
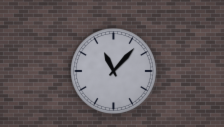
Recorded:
h=11 m=7
